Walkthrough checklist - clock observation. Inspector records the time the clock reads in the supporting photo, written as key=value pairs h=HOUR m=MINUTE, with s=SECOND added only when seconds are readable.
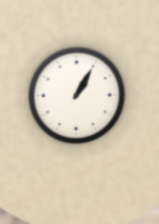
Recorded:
h=1 m=5
